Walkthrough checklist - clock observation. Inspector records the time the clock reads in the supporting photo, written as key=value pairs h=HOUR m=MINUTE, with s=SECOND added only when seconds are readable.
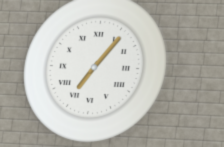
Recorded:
h=7 m=6
